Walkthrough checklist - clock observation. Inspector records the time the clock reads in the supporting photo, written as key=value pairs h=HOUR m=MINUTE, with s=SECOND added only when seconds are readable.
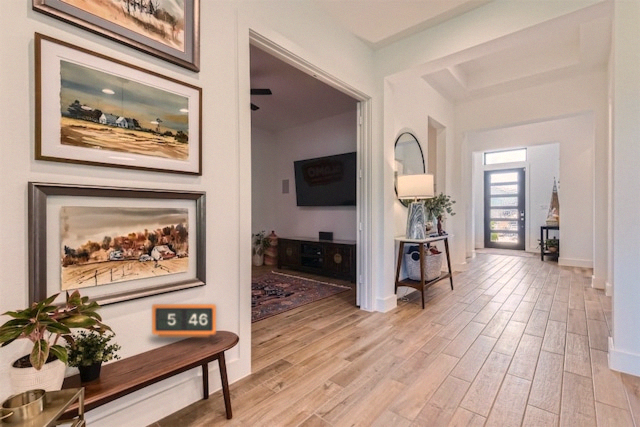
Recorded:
h=5 m=46
